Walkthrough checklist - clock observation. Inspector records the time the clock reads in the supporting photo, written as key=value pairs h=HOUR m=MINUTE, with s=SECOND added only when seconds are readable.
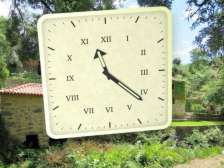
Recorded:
h=11 m=22
